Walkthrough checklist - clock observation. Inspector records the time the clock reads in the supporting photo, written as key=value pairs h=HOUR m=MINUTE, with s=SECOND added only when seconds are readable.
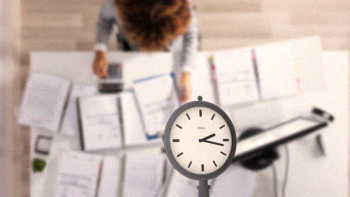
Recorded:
h=2 m=17
